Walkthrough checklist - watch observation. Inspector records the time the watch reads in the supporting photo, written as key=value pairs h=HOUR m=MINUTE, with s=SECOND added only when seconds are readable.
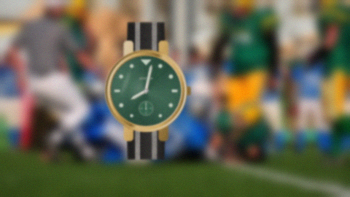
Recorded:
h=8 m=2
